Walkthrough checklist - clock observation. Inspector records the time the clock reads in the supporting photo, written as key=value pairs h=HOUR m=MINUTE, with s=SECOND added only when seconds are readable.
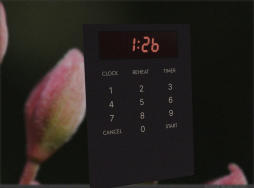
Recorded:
h=1 m=26
